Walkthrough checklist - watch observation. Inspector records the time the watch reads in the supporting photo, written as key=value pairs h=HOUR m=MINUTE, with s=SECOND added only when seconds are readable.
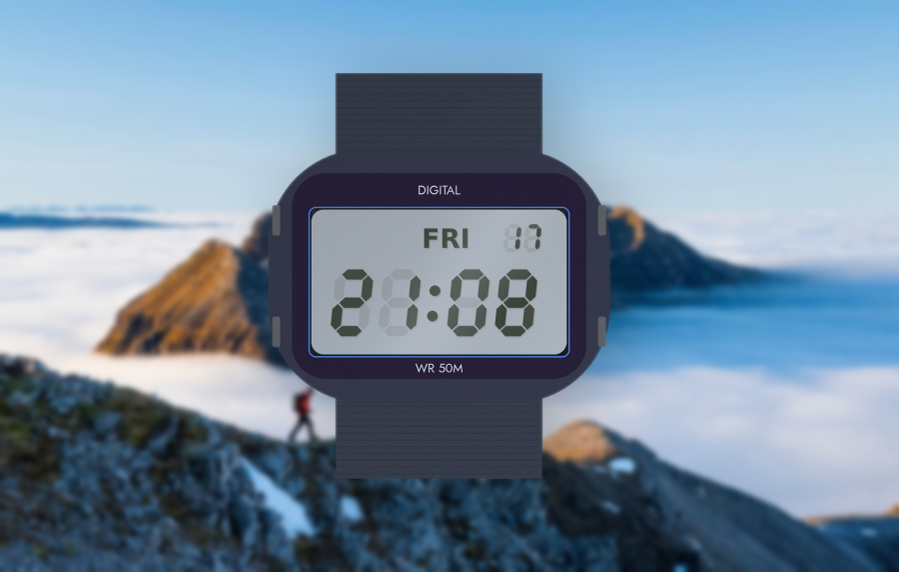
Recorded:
h=21 m=8
